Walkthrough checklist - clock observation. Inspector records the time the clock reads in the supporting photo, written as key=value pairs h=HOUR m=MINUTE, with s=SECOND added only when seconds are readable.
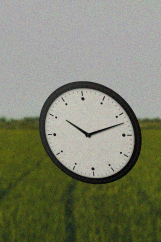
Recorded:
h=10 m=12
